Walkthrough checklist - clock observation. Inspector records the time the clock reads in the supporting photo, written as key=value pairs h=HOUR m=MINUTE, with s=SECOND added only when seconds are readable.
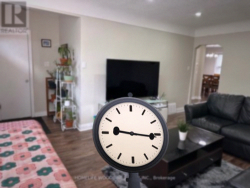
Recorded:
h=9 m=16
